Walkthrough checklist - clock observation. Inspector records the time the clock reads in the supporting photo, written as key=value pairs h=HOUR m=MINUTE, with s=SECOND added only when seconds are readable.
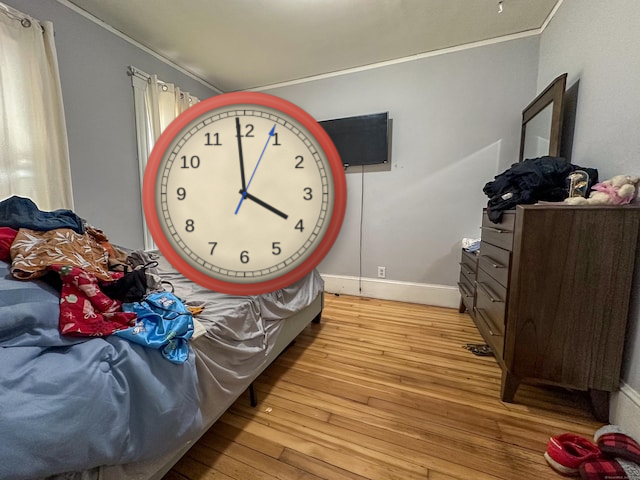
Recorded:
h=3 m=59 s=4
